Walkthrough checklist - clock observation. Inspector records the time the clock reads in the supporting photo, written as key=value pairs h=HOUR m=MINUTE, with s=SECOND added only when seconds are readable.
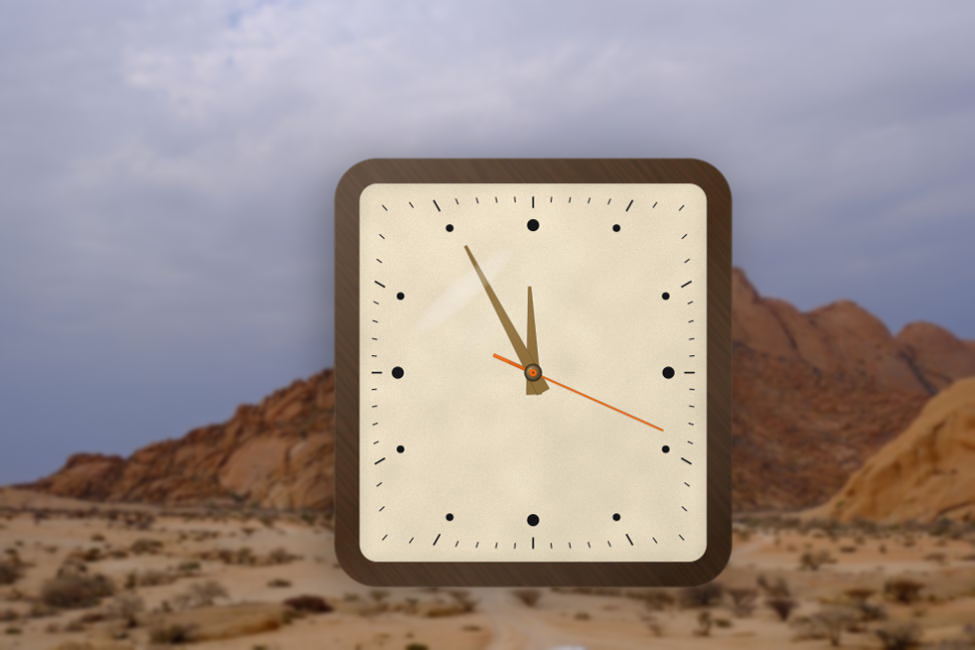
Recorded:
h=11 m=55 s=19
